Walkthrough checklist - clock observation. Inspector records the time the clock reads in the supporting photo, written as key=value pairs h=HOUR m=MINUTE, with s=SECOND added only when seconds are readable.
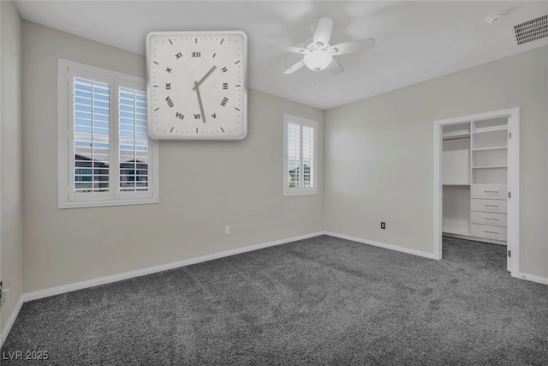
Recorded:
h=1 m=28
